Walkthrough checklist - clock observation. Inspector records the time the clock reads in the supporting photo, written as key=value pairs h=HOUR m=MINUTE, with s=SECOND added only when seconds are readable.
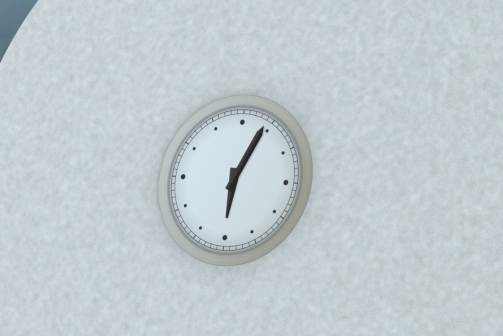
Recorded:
h=6 m=4
